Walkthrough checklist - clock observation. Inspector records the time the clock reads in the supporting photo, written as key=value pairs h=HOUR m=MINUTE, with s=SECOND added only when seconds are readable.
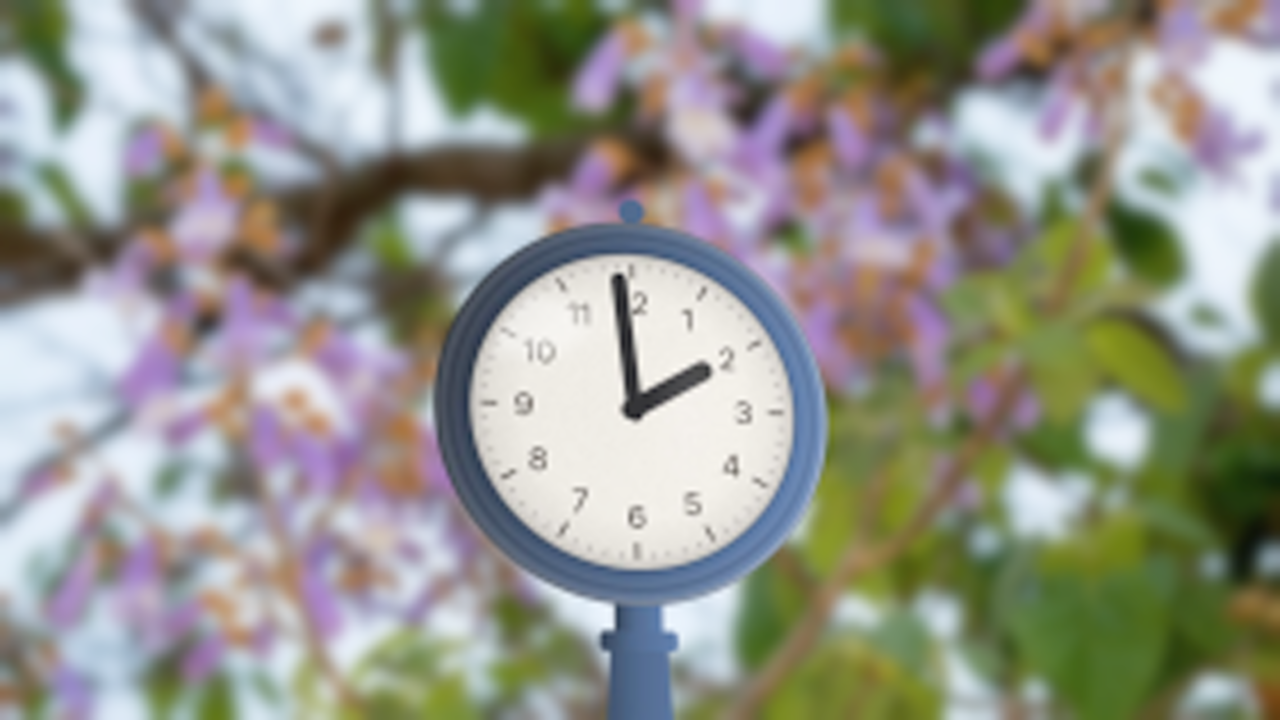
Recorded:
h=1 m=59
